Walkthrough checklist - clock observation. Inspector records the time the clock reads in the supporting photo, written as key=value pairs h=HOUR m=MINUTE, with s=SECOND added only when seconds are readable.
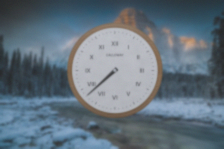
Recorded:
h=7 m=38
